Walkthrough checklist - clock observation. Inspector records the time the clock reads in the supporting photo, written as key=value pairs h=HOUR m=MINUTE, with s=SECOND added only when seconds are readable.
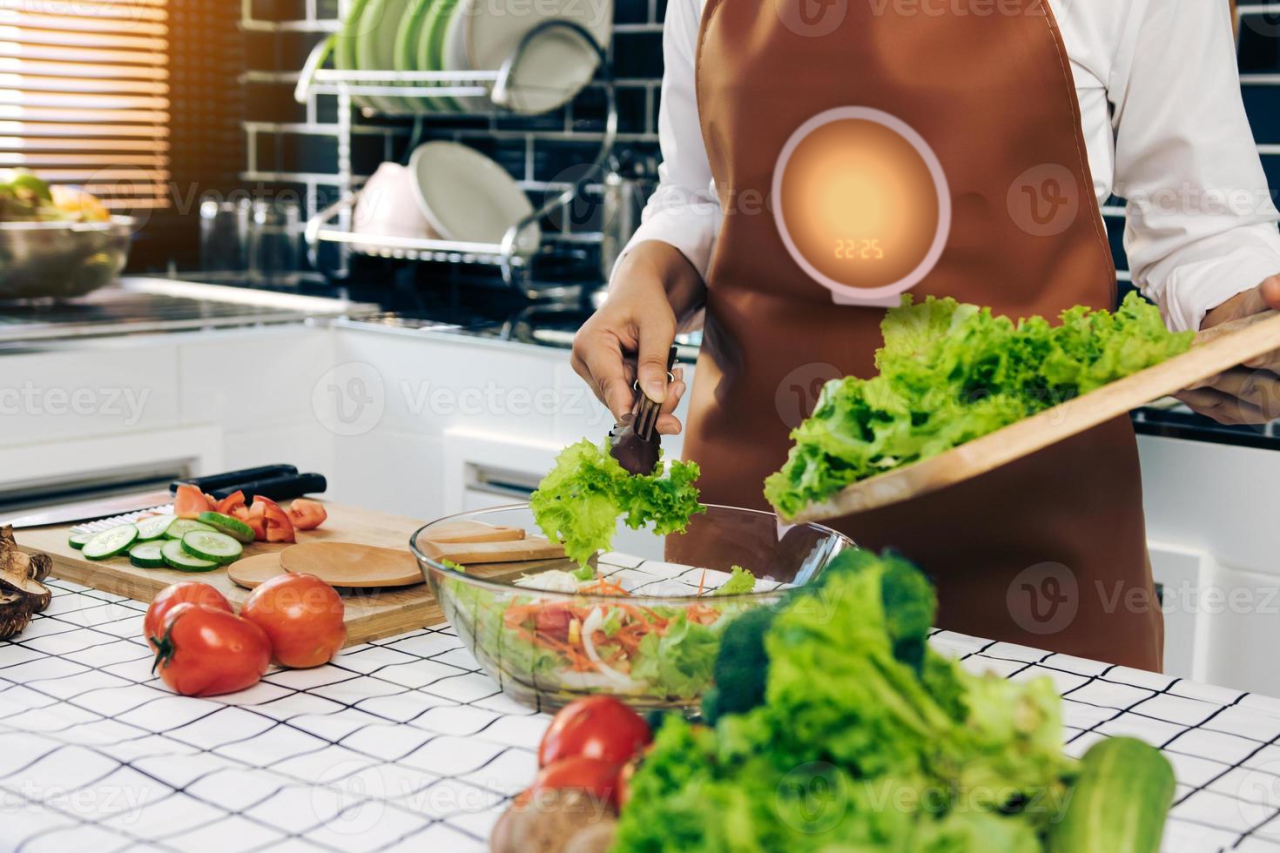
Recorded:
h=22 m=25
